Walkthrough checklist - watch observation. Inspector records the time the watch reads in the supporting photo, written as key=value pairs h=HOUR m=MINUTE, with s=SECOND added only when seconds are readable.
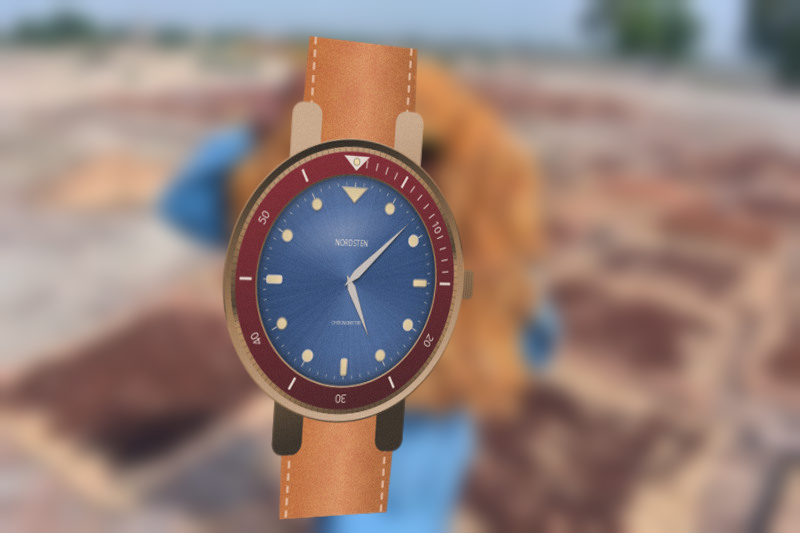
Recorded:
h=5 m=8
